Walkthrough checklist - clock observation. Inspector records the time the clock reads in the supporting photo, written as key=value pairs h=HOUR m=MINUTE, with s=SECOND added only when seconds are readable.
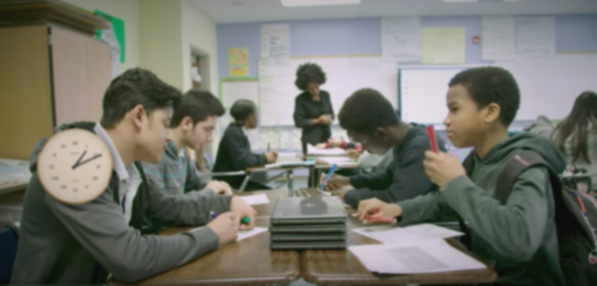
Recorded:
h=1 m=11
